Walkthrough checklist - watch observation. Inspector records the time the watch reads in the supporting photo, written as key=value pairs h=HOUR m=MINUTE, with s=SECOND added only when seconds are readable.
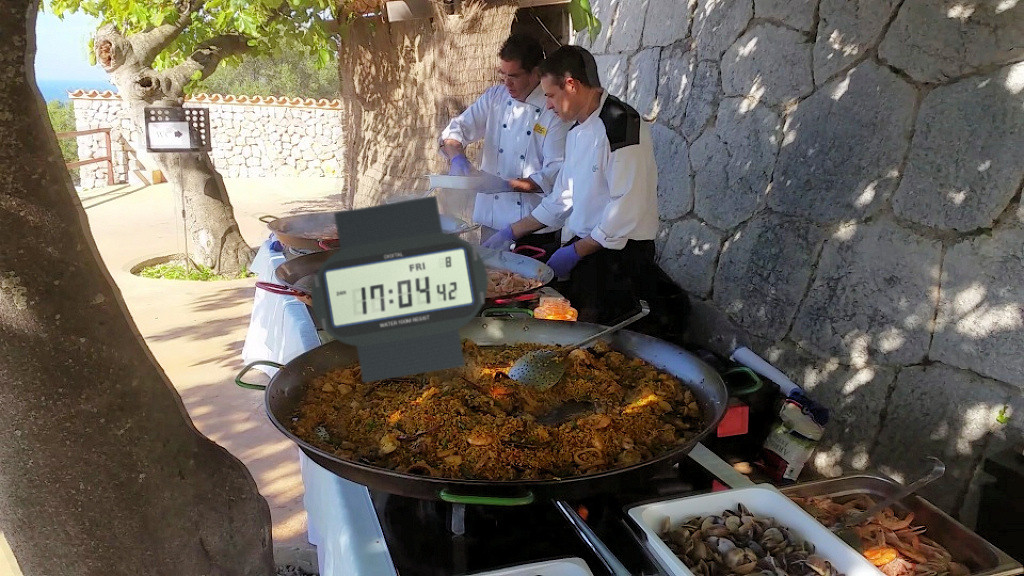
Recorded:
h=17 m=4 s=42
